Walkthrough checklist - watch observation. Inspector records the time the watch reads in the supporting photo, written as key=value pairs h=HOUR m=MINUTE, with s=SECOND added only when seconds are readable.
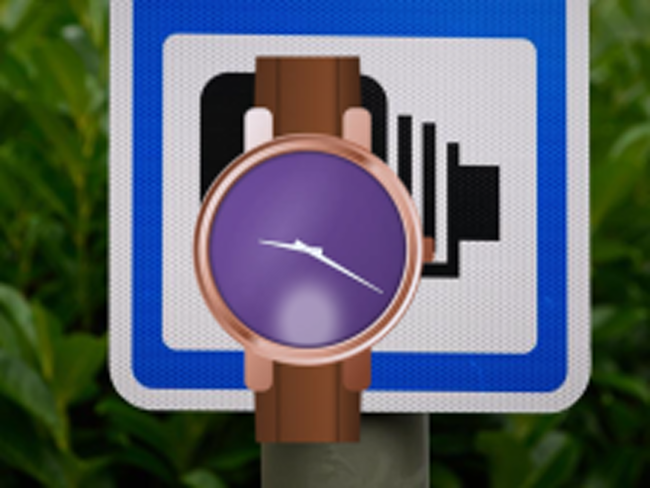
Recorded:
h=9 m=20
